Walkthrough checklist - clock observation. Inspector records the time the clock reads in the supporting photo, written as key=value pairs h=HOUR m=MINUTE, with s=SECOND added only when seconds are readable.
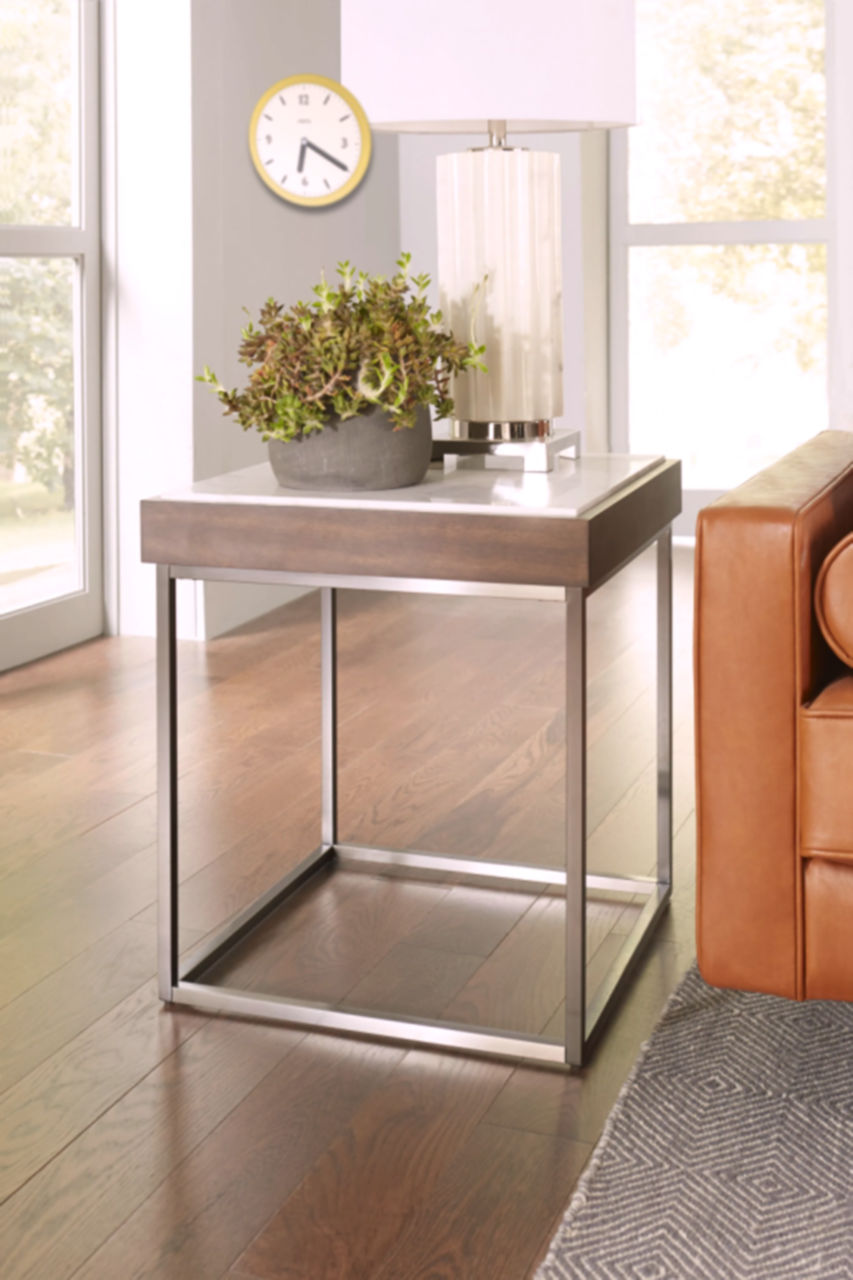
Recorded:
h=6 m=20
